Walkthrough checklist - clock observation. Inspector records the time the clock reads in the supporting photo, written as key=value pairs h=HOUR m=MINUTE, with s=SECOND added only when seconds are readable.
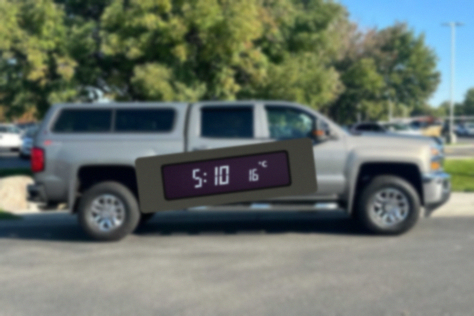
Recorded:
h=5 m=10
